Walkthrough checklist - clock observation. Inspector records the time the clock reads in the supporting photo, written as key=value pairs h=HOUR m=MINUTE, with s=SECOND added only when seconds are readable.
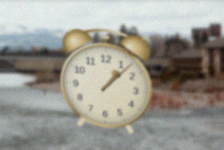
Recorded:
h=1 m=7
